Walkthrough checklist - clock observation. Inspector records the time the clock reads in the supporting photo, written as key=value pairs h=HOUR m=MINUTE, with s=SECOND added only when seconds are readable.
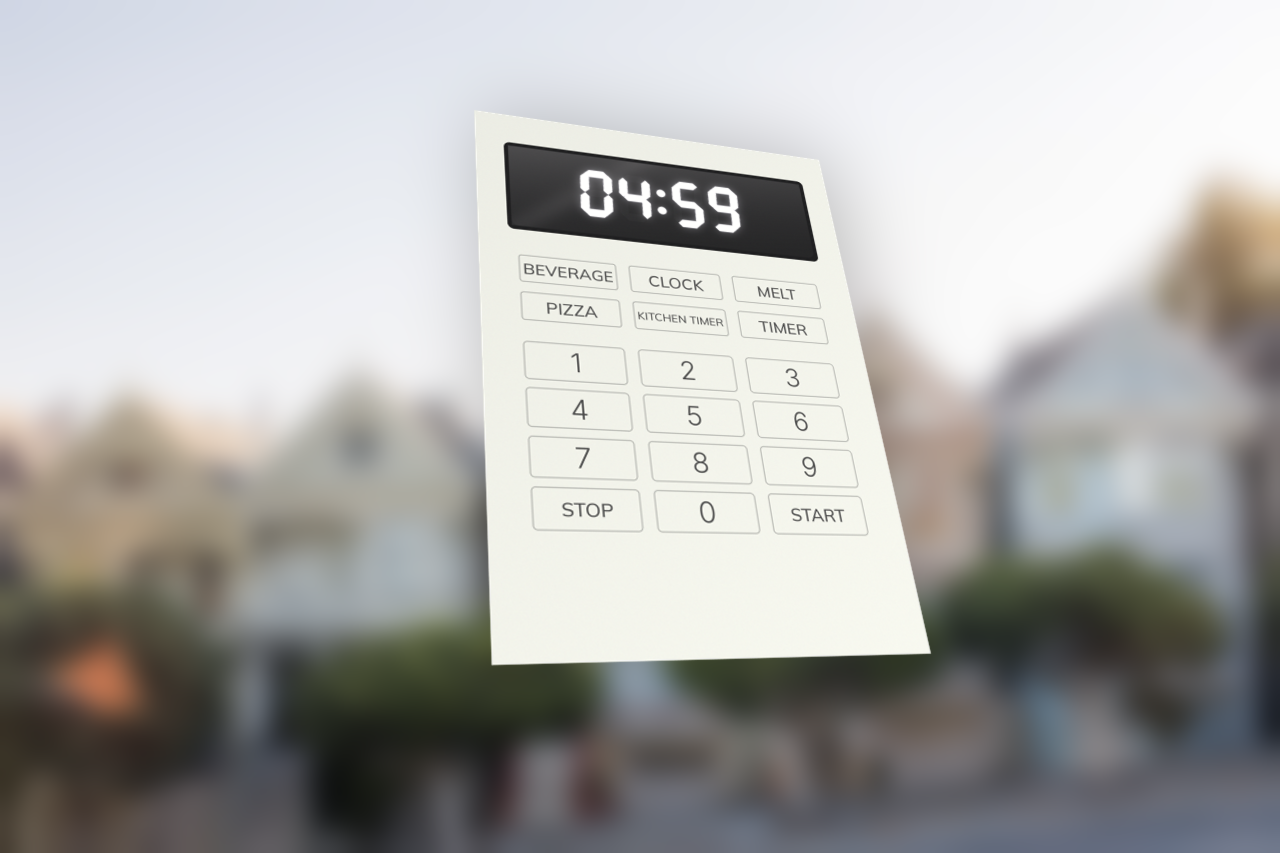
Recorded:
h=4 m=59
